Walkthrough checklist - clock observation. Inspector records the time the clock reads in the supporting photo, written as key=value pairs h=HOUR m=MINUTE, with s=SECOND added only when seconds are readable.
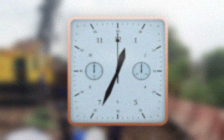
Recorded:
h=12 m=34
